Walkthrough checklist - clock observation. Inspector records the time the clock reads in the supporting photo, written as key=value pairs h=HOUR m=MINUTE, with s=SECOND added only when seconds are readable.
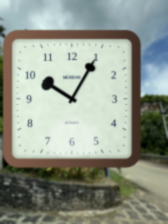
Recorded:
h=10 m=5
